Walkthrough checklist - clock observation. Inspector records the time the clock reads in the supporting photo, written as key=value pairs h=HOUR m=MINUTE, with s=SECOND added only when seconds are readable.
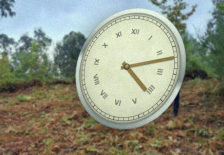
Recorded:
h=4 m=12
